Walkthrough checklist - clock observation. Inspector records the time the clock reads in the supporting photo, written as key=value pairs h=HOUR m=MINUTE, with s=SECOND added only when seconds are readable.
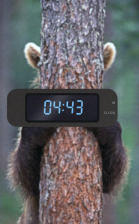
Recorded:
h=4 m=43
